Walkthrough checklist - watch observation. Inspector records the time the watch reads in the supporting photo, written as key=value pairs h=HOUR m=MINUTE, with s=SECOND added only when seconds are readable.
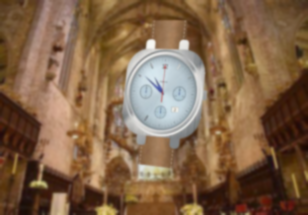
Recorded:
h=10 m=51
